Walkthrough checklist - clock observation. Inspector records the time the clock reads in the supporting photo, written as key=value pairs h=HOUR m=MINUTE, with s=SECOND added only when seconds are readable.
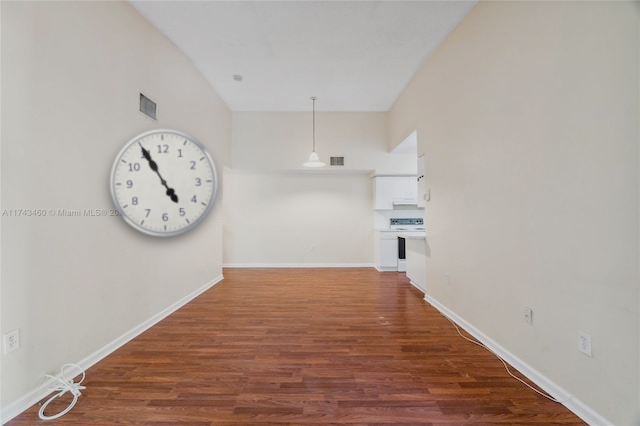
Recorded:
h=4 m=55
